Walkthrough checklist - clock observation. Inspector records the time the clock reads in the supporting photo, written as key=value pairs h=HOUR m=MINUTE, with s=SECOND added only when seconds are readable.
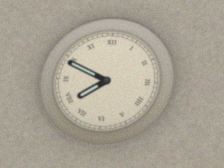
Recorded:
h=7 m=49
